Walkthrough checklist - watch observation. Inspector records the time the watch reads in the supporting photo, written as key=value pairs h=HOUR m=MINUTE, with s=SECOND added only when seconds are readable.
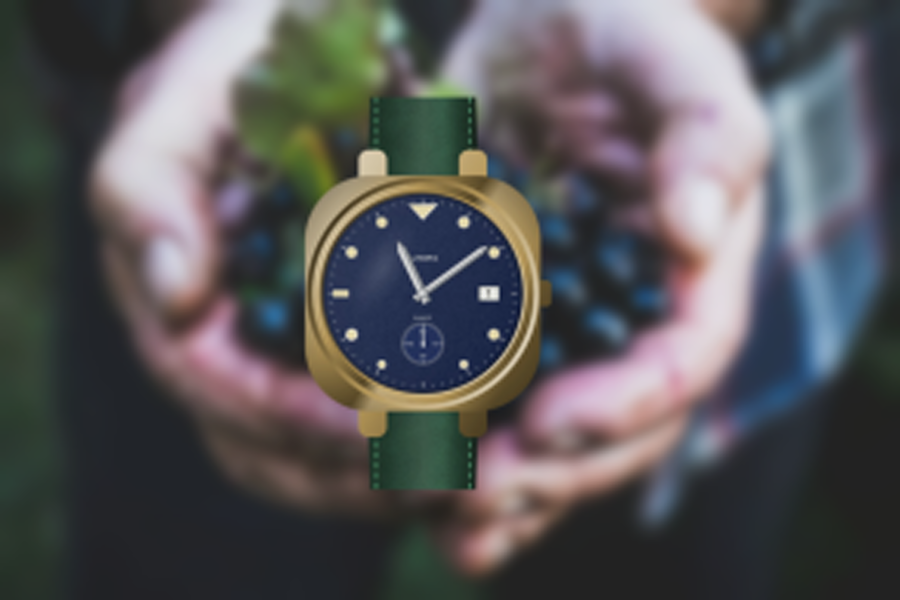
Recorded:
h=11 m=9
